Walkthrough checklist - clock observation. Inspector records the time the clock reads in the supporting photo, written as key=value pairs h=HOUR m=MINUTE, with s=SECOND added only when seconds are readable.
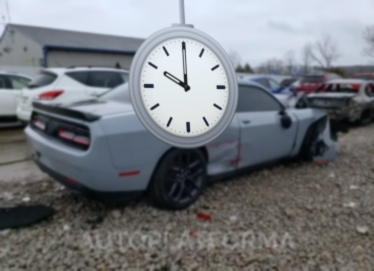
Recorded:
h=10 m=0
